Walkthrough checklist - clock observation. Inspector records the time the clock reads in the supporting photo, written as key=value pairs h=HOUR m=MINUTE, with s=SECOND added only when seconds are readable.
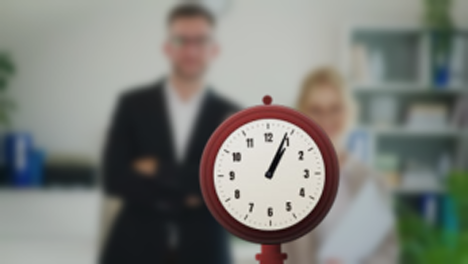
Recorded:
h=1 m=4
